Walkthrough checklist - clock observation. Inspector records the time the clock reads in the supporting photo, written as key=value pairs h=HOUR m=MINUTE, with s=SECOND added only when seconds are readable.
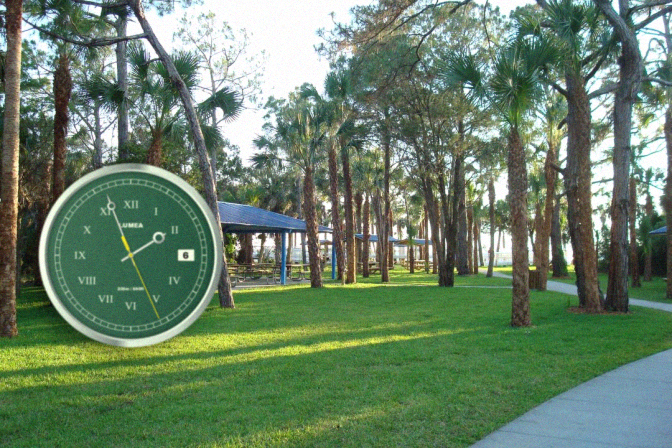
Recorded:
h=1 m=56 s=26
